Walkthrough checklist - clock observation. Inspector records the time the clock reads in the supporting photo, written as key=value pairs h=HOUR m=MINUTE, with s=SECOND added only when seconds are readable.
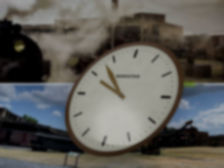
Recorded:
h=9 m=53
